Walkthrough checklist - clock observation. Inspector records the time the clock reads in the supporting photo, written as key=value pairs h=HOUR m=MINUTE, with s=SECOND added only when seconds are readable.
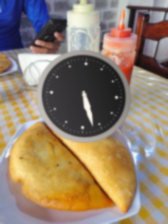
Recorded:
h=5 m=27
